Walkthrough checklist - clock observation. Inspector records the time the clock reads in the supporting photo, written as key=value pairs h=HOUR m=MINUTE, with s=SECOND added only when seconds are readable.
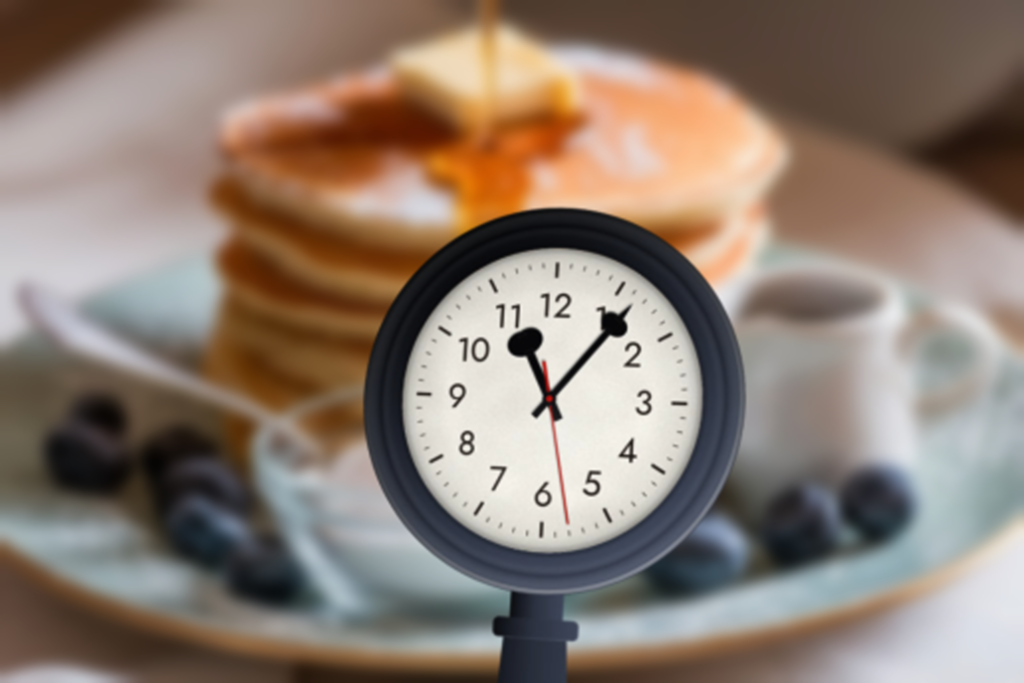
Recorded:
h=11 m=6 s=28
